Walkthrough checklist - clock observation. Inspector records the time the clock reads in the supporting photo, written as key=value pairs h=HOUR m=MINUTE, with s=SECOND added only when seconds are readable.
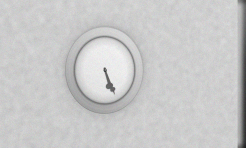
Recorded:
h=5 m=26
